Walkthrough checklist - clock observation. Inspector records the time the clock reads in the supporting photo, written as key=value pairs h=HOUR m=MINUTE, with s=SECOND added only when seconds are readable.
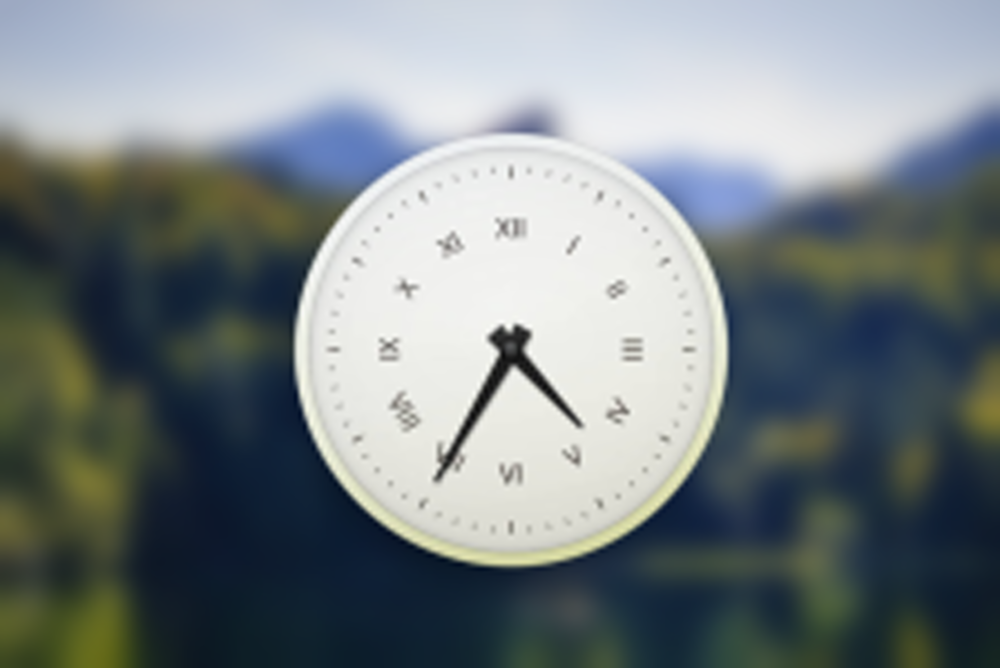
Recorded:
h=4 m=35
